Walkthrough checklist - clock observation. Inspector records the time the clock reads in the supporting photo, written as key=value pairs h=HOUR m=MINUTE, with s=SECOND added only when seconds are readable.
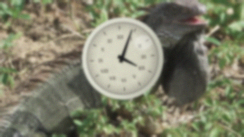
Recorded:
h=4 m=4
